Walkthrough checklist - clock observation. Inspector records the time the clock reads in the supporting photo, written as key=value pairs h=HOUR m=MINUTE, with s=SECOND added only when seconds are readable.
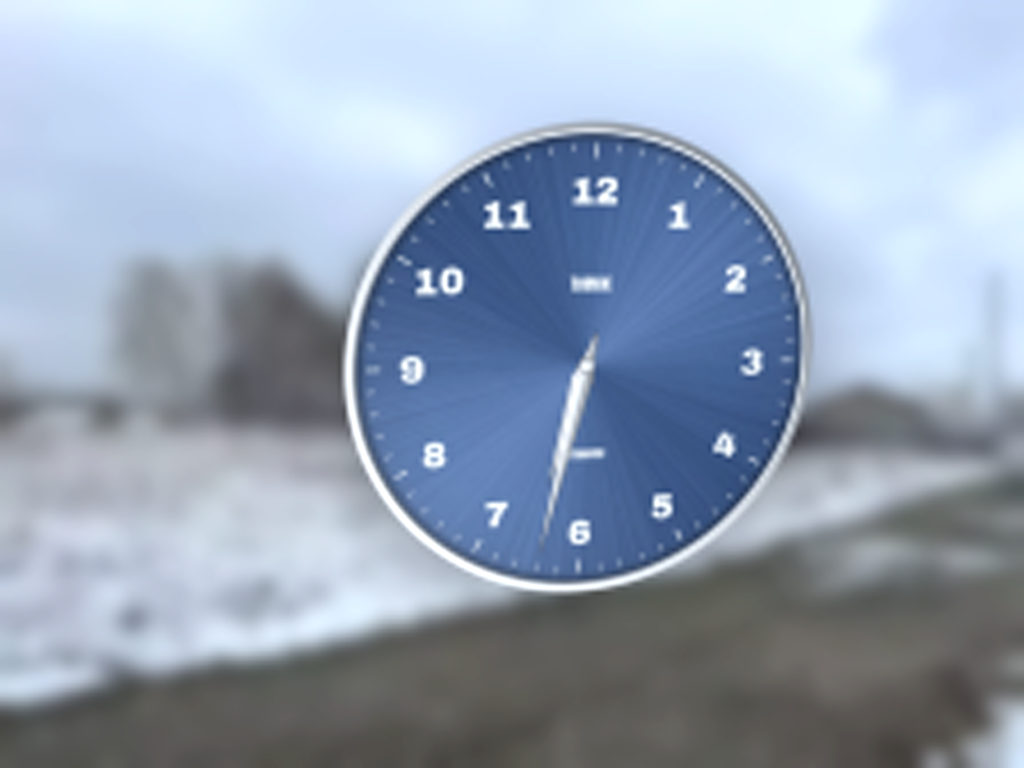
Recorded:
h=6 m=32
